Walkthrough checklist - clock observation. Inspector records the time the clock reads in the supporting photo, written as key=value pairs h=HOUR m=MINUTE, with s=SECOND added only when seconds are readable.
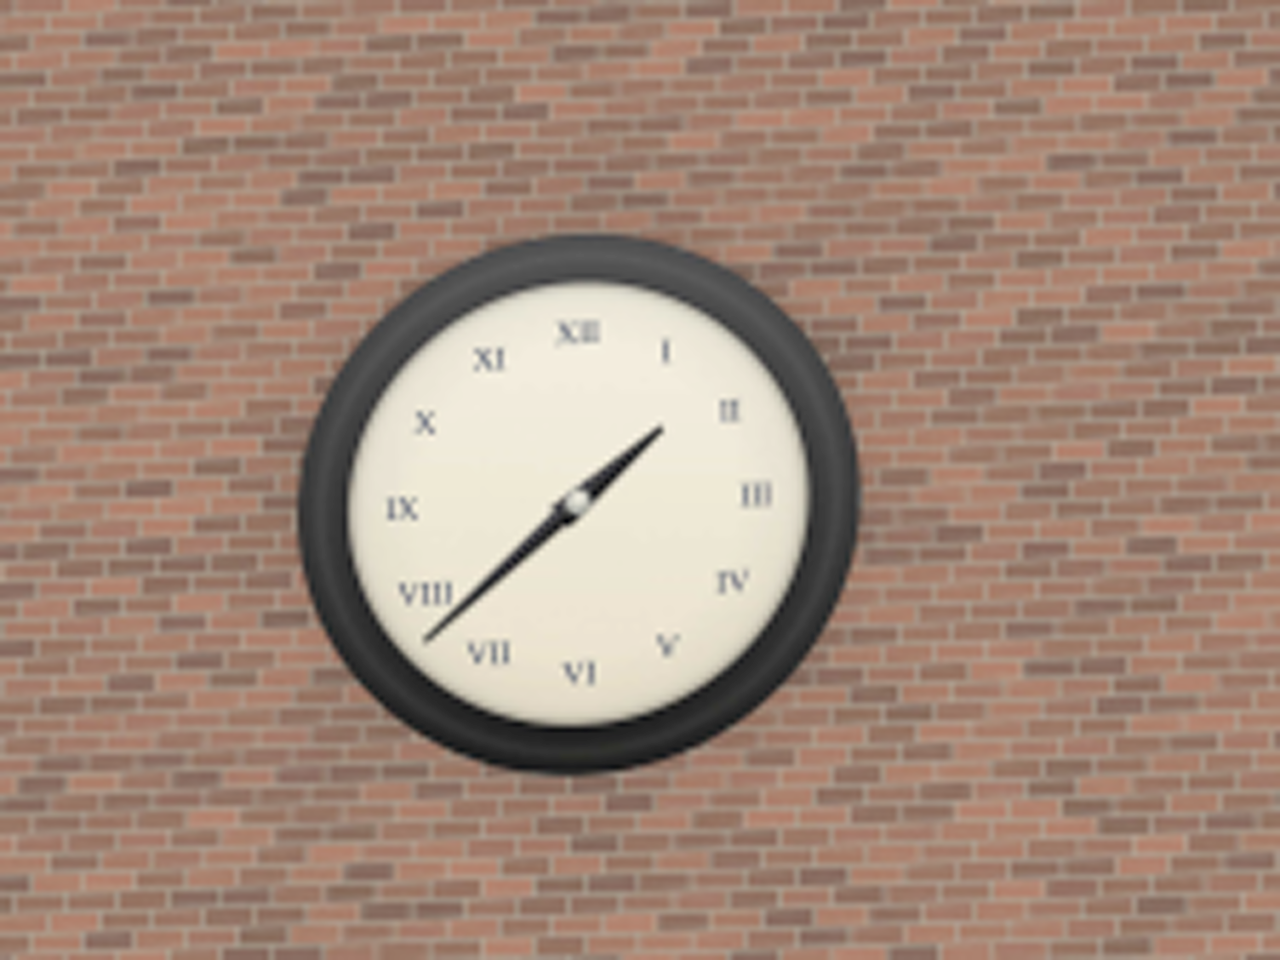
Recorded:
h=1 m=38
